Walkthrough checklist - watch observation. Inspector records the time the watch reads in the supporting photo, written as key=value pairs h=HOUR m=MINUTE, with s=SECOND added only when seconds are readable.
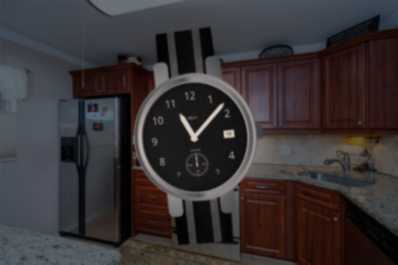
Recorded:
h=11 m=8
